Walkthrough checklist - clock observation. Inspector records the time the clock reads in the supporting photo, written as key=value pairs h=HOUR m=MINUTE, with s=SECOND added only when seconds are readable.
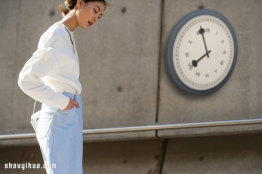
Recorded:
h=7 m=57
